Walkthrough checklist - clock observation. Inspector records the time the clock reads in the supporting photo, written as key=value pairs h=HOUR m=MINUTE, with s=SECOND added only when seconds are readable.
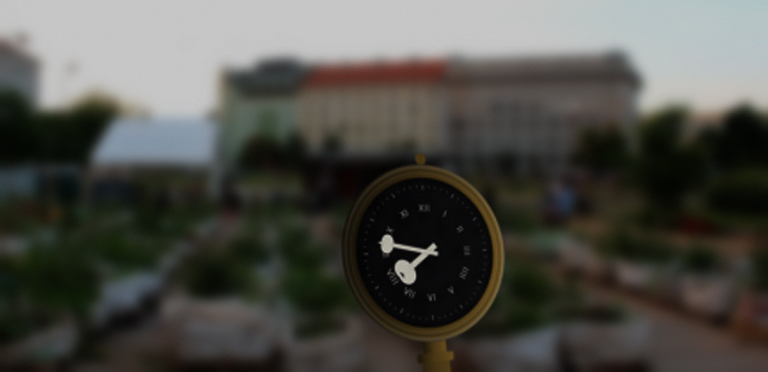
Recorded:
h=7 m=47
